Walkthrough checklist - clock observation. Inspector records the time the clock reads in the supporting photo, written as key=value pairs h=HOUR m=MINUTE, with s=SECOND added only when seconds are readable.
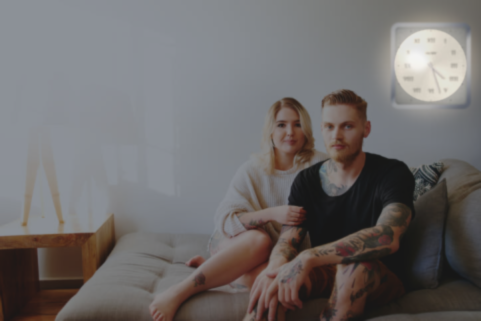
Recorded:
h=4 m=27
